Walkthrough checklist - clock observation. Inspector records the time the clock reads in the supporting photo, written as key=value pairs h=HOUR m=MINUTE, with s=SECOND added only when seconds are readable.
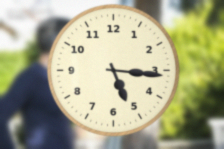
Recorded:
h=5 m=16
